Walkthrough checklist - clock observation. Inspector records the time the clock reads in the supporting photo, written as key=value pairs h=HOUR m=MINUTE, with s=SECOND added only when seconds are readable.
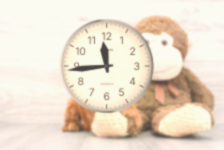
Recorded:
h=11 m=44
